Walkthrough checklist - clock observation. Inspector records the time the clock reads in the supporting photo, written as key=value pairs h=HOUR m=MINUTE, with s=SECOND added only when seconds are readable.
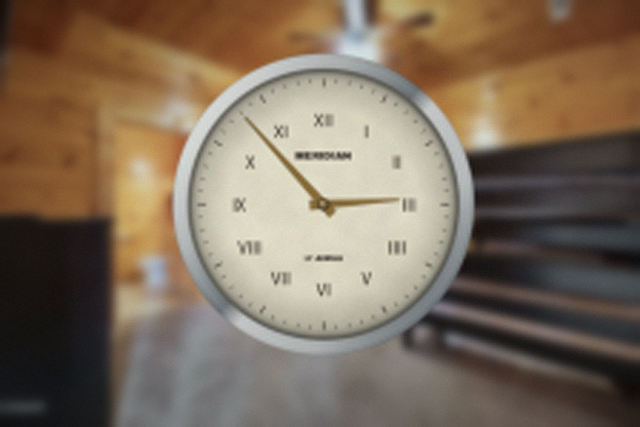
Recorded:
h=2 m=53
